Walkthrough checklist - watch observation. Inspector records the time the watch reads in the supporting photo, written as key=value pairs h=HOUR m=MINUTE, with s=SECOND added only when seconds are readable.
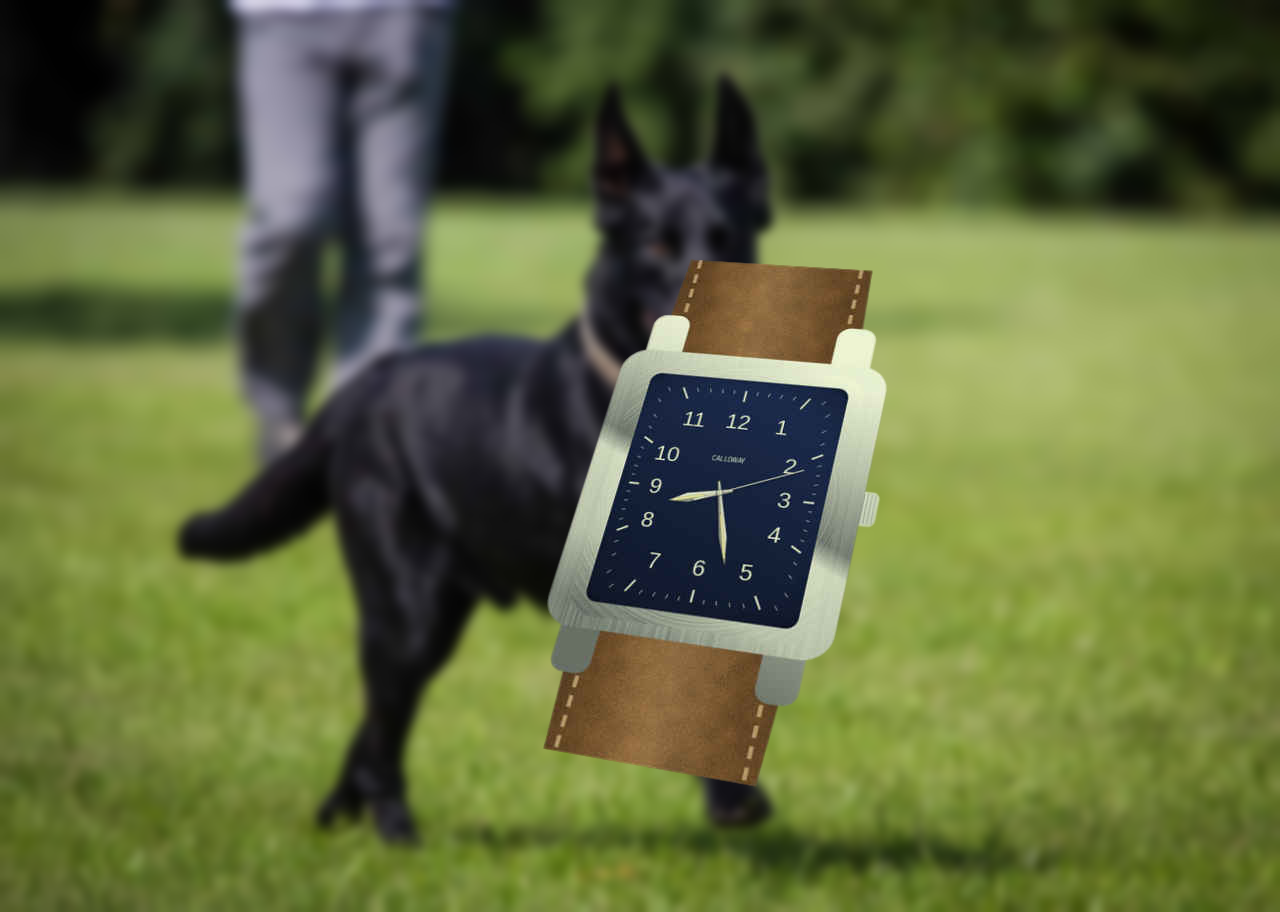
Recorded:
h=8 m=27 s=11
